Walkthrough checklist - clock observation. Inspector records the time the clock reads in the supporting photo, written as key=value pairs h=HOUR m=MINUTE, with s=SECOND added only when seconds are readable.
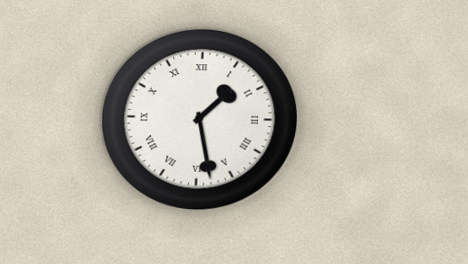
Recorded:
h=1 m=28
